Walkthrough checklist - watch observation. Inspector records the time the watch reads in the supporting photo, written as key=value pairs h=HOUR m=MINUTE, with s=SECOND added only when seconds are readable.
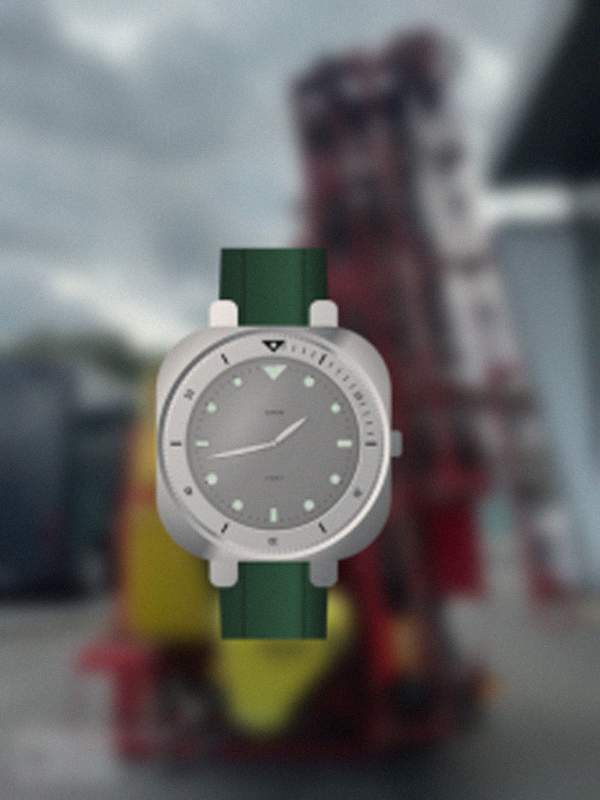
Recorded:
h=1 m=43
